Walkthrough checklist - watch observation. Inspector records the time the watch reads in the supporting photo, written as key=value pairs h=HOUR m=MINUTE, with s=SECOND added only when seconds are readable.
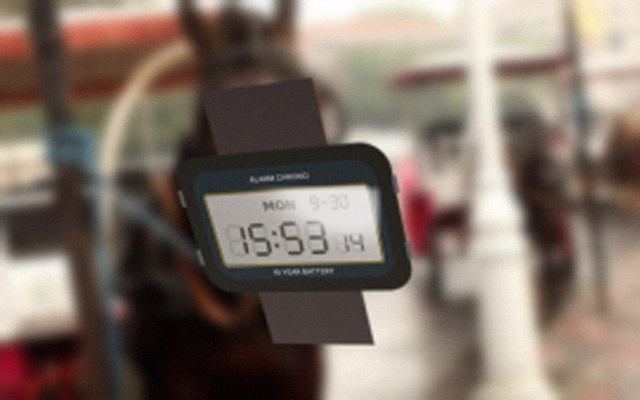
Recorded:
h=15 m=53 s=14
